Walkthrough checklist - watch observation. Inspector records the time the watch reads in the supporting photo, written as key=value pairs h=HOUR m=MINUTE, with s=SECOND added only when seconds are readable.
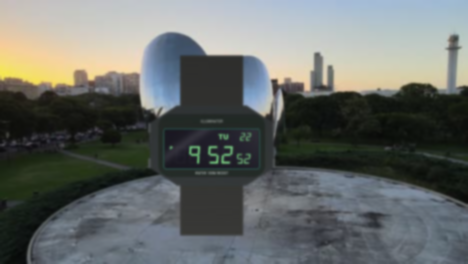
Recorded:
h=9 m=52
